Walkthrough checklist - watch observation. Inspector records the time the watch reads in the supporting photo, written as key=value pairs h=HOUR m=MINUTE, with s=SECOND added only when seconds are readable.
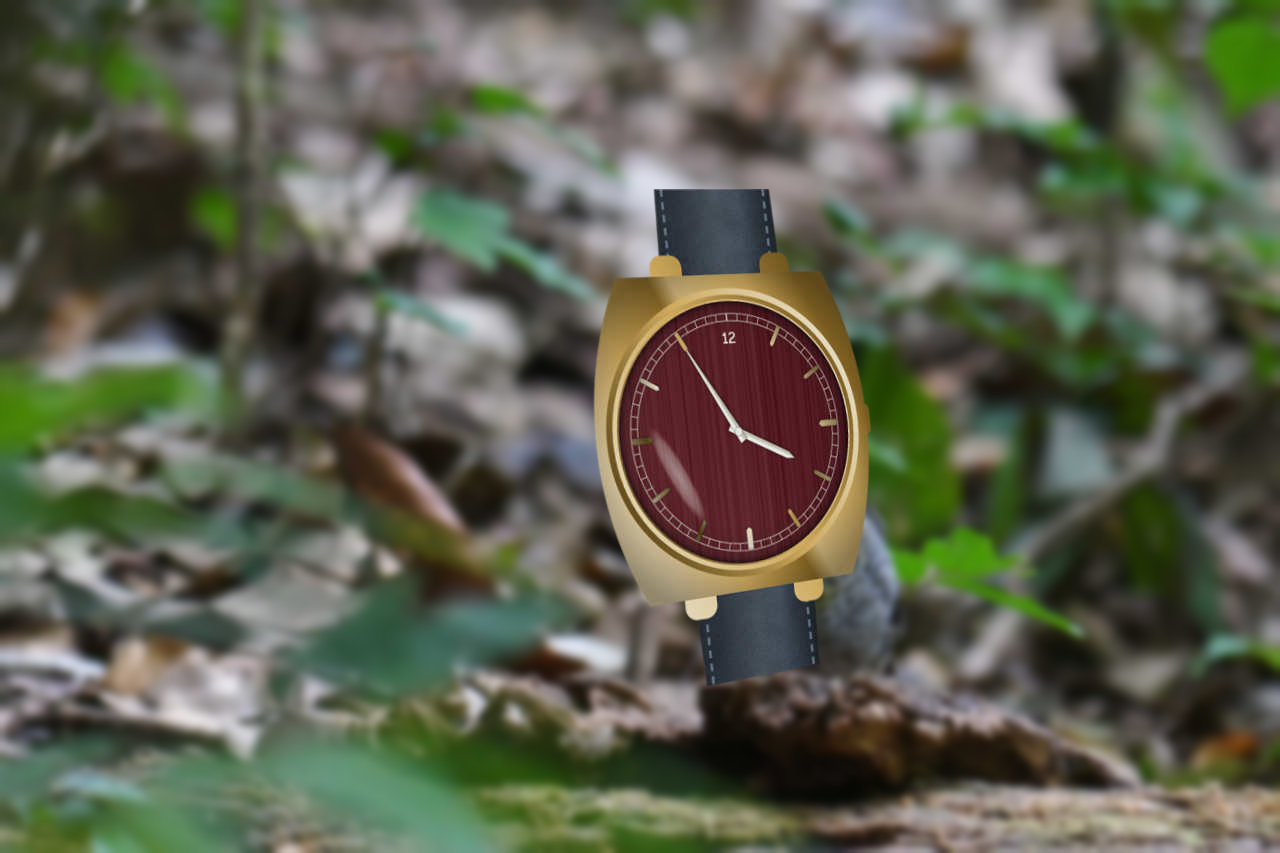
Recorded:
h=3 m=55
